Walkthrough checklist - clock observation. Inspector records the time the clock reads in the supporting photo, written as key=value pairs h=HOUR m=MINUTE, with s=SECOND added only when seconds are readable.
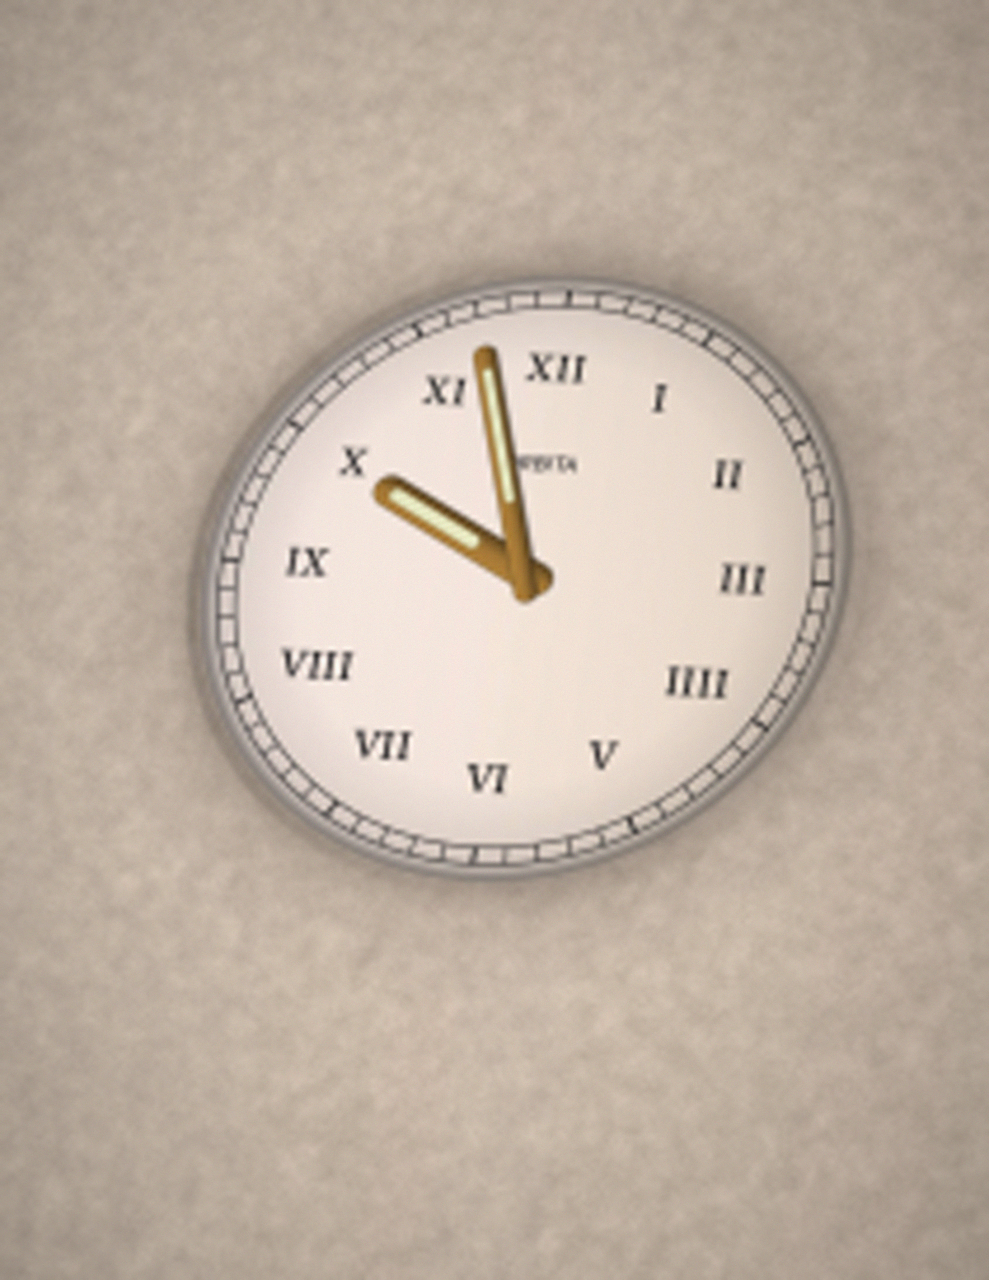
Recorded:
h=9 m=57
